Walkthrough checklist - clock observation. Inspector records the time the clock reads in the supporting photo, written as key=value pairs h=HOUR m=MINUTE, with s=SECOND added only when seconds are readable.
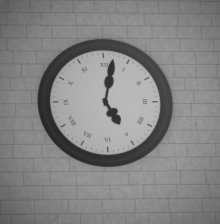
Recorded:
h=5 m=2
